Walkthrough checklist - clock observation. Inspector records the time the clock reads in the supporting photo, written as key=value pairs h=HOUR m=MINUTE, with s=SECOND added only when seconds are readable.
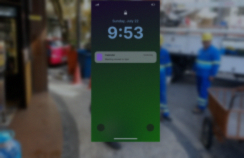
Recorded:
h=9 m=53
